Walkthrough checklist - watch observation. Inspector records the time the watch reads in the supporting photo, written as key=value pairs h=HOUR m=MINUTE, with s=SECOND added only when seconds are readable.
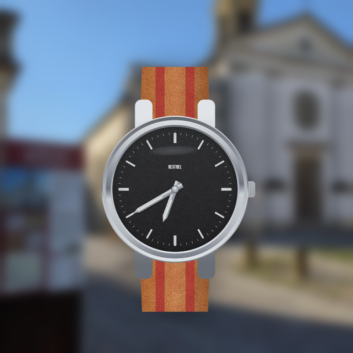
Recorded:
h=6 m=40
